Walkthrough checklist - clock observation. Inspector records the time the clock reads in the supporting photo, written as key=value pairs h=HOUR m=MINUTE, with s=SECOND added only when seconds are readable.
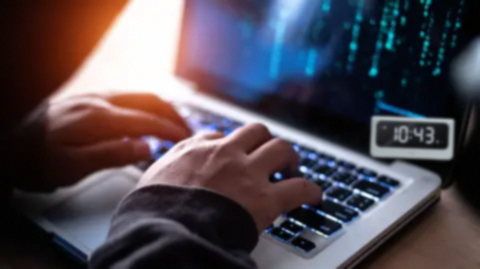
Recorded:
h=10 m=43
